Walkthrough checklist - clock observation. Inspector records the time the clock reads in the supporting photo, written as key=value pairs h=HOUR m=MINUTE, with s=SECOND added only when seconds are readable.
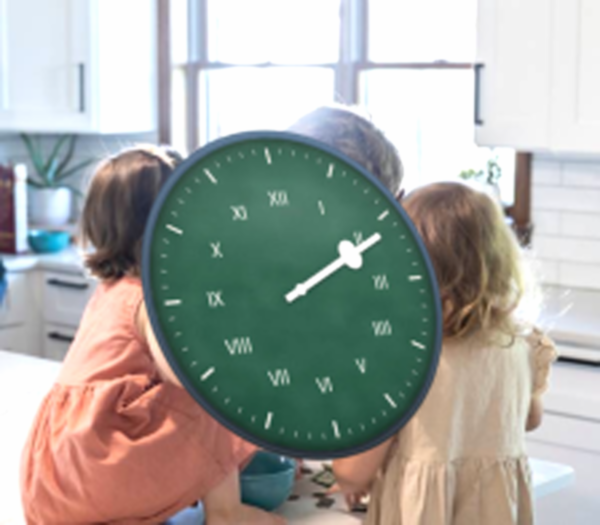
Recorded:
h=2 m=11
